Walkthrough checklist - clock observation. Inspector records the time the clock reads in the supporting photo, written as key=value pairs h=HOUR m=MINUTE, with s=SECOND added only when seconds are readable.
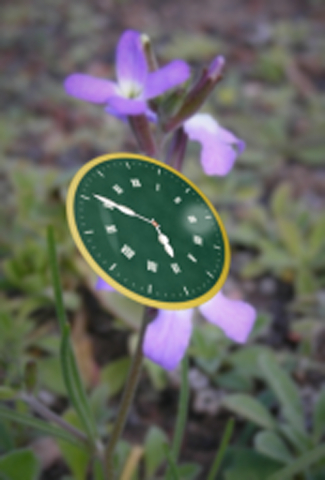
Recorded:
h=5 m=51
